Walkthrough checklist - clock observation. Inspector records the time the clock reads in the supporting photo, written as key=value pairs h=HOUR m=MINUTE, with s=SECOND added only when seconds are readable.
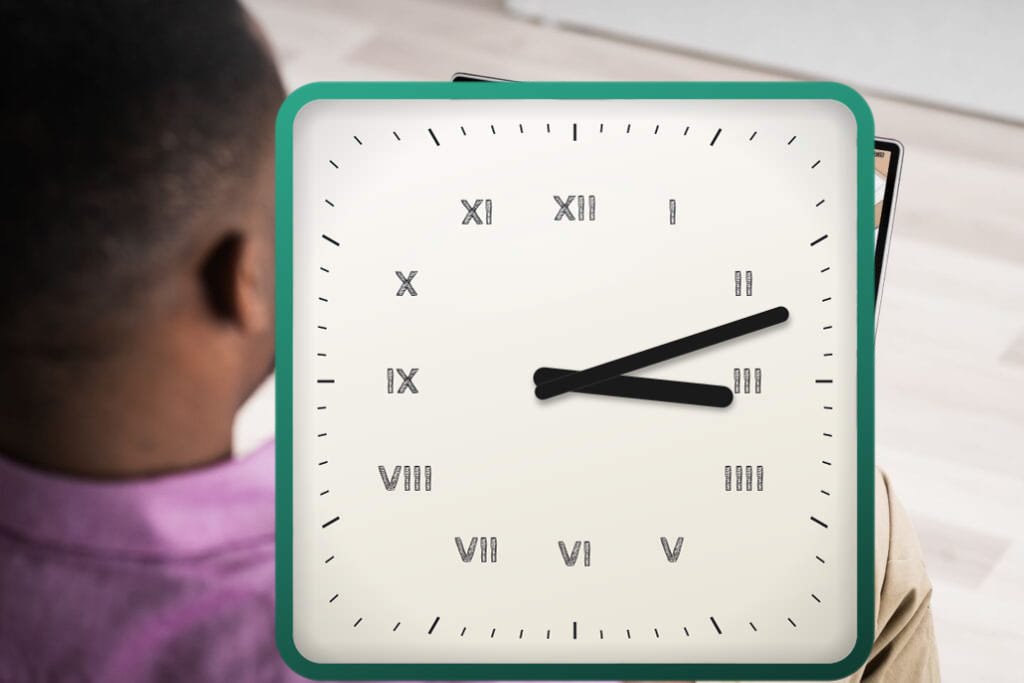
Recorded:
h=3 m=12
